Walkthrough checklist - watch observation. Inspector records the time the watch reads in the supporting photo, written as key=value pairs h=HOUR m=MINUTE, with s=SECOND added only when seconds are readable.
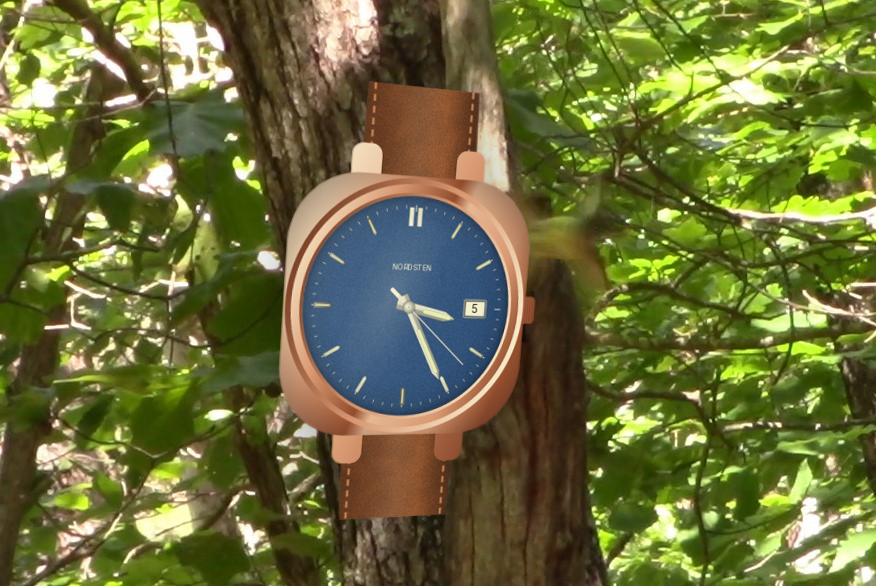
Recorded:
h=3 m=25 s=22
